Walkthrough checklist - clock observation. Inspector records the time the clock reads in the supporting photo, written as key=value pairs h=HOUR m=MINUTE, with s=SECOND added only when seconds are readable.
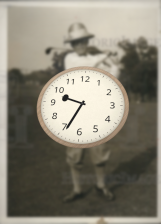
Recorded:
h=9 m=34
